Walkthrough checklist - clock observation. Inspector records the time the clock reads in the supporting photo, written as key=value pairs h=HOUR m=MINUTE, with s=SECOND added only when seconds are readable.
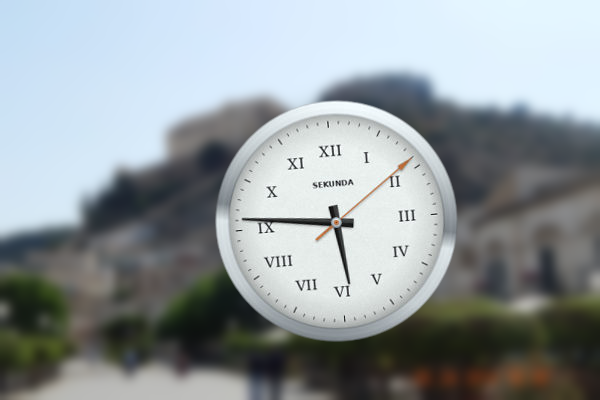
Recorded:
h=5 m=46 s=9
